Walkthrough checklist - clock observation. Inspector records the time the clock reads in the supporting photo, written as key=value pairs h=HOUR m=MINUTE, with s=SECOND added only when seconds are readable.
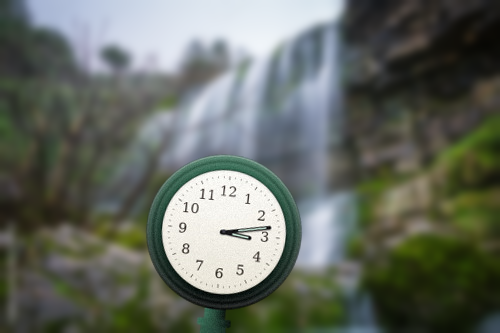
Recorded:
h=3 m=13
